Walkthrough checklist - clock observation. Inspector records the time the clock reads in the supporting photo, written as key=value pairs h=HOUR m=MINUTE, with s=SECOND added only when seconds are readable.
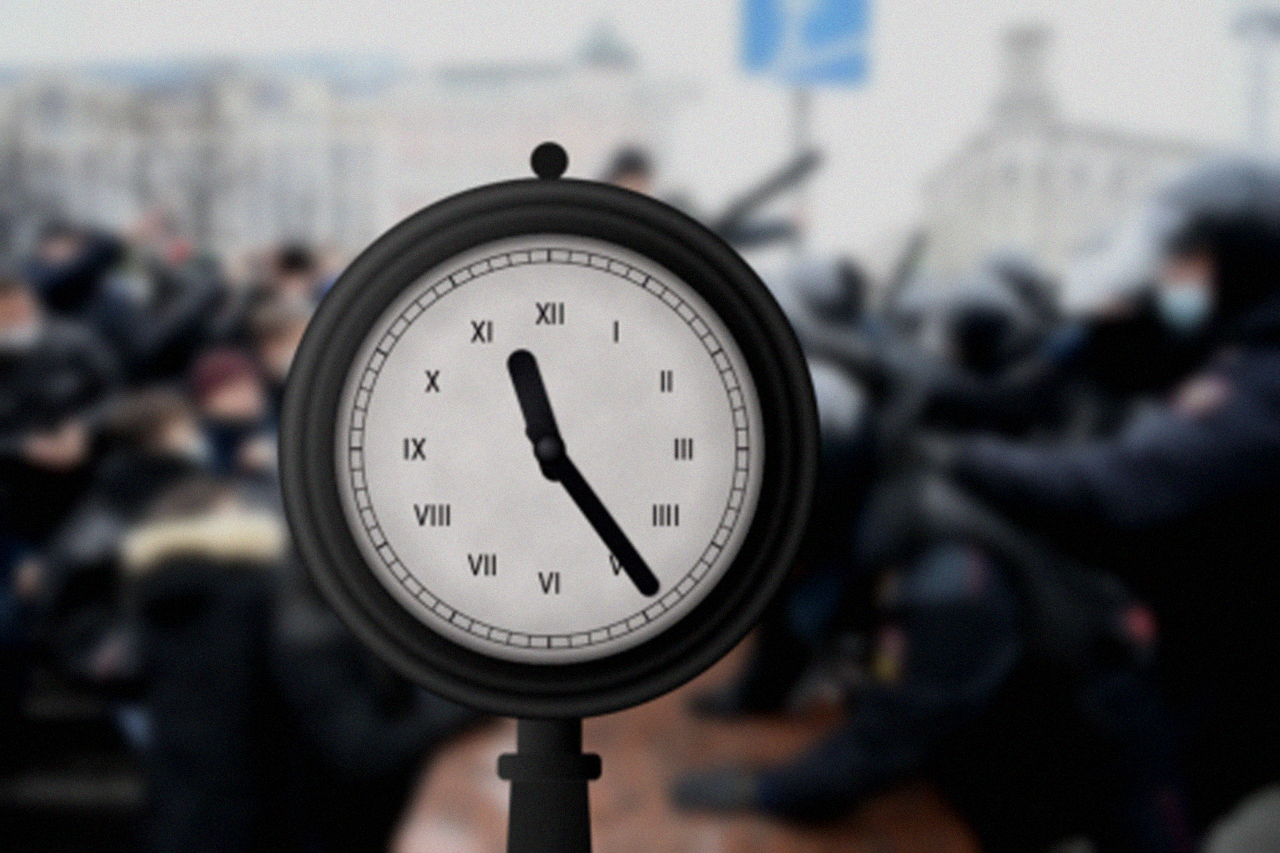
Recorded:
h=11 m=24
